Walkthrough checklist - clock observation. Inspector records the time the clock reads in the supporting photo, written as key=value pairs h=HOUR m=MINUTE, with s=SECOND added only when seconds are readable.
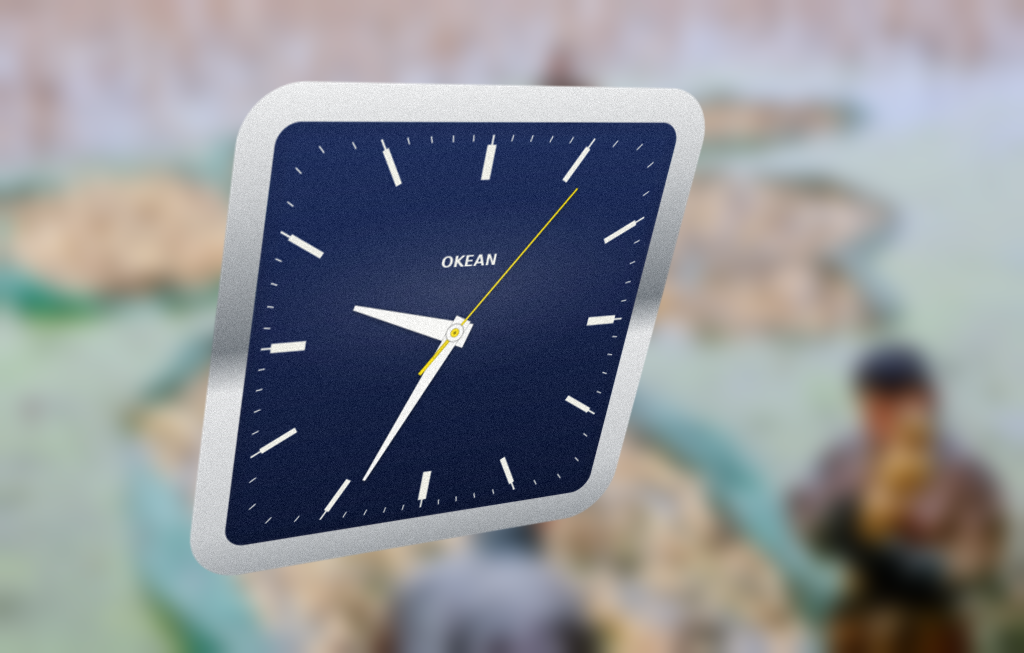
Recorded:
h=9 m=34 s=6
